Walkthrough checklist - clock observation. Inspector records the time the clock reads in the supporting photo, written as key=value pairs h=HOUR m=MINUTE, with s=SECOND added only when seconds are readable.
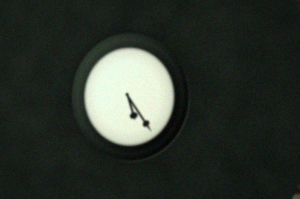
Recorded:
h=5 m=24
